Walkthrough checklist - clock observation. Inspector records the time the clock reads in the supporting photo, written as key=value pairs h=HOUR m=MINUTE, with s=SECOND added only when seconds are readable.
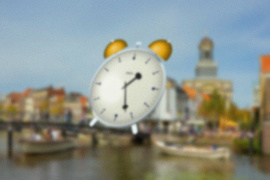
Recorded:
h=1 m=27
